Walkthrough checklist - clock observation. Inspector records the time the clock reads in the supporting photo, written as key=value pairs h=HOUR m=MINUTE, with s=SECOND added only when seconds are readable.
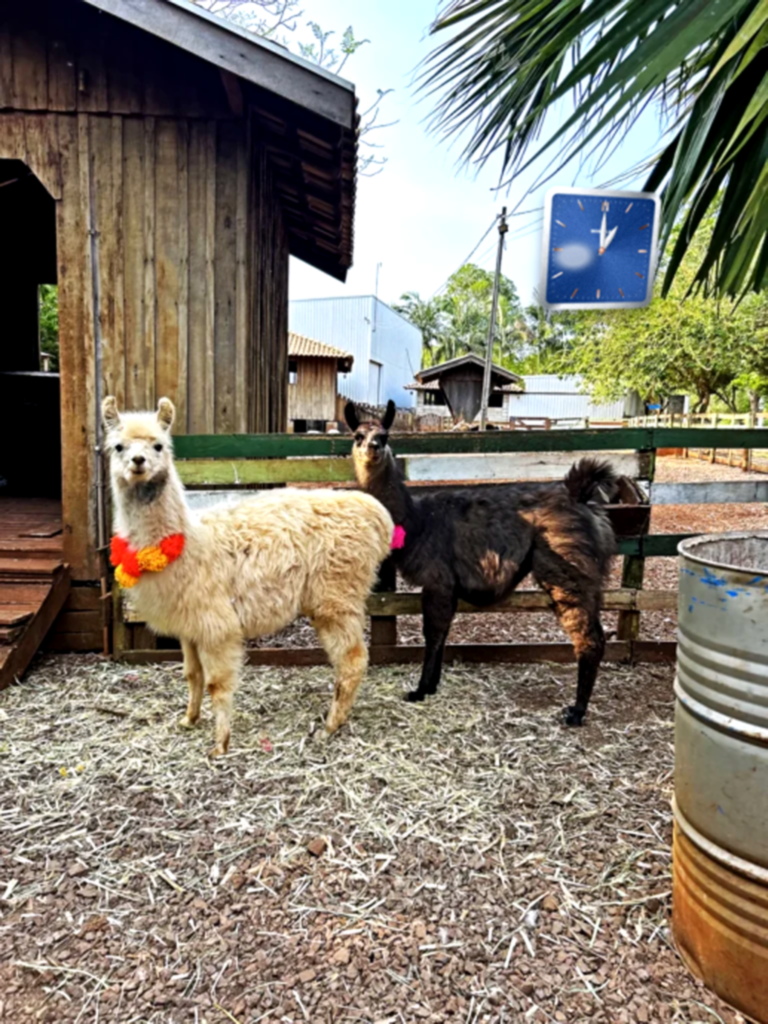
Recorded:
h=1 m=0
